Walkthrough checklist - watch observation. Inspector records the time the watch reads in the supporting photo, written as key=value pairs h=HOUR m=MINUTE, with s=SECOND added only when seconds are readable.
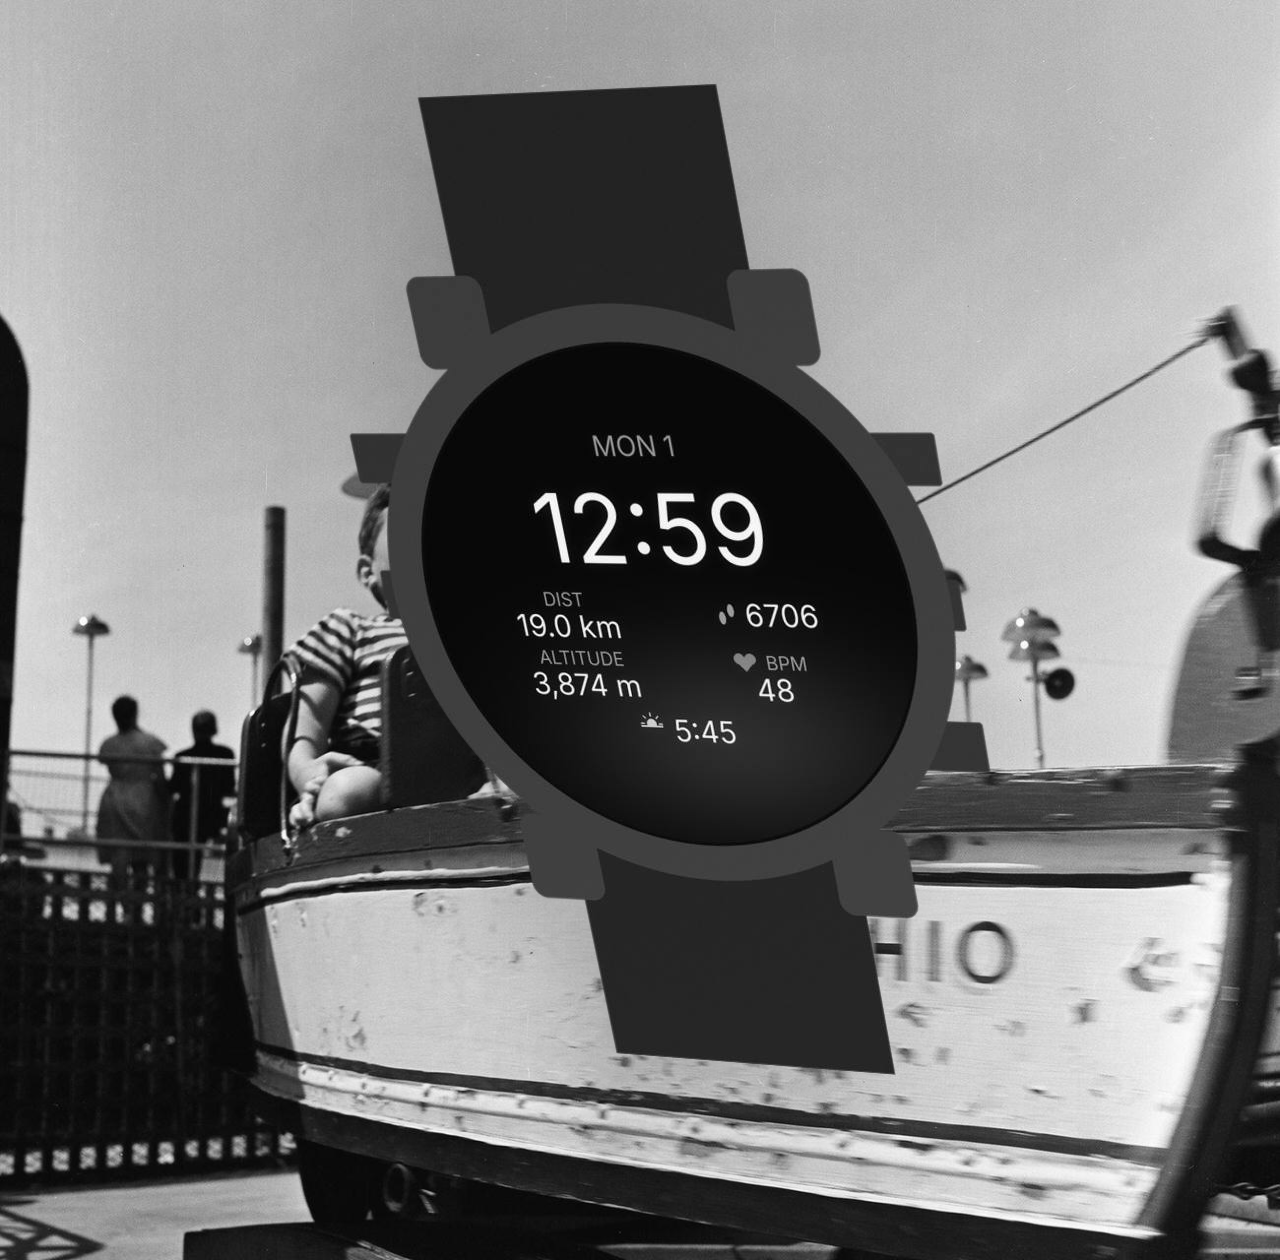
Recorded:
h=12 m=59
